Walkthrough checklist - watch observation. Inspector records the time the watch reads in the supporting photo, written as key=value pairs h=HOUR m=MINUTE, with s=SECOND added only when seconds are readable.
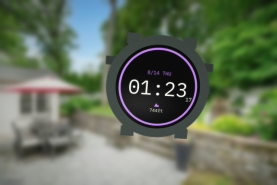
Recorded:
h=1 m=23
